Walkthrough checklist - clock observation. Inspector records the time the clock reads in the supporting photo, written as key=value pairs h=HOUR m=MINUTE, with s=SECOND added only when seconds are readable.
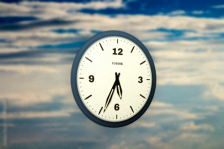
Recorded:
h=5 m=34
